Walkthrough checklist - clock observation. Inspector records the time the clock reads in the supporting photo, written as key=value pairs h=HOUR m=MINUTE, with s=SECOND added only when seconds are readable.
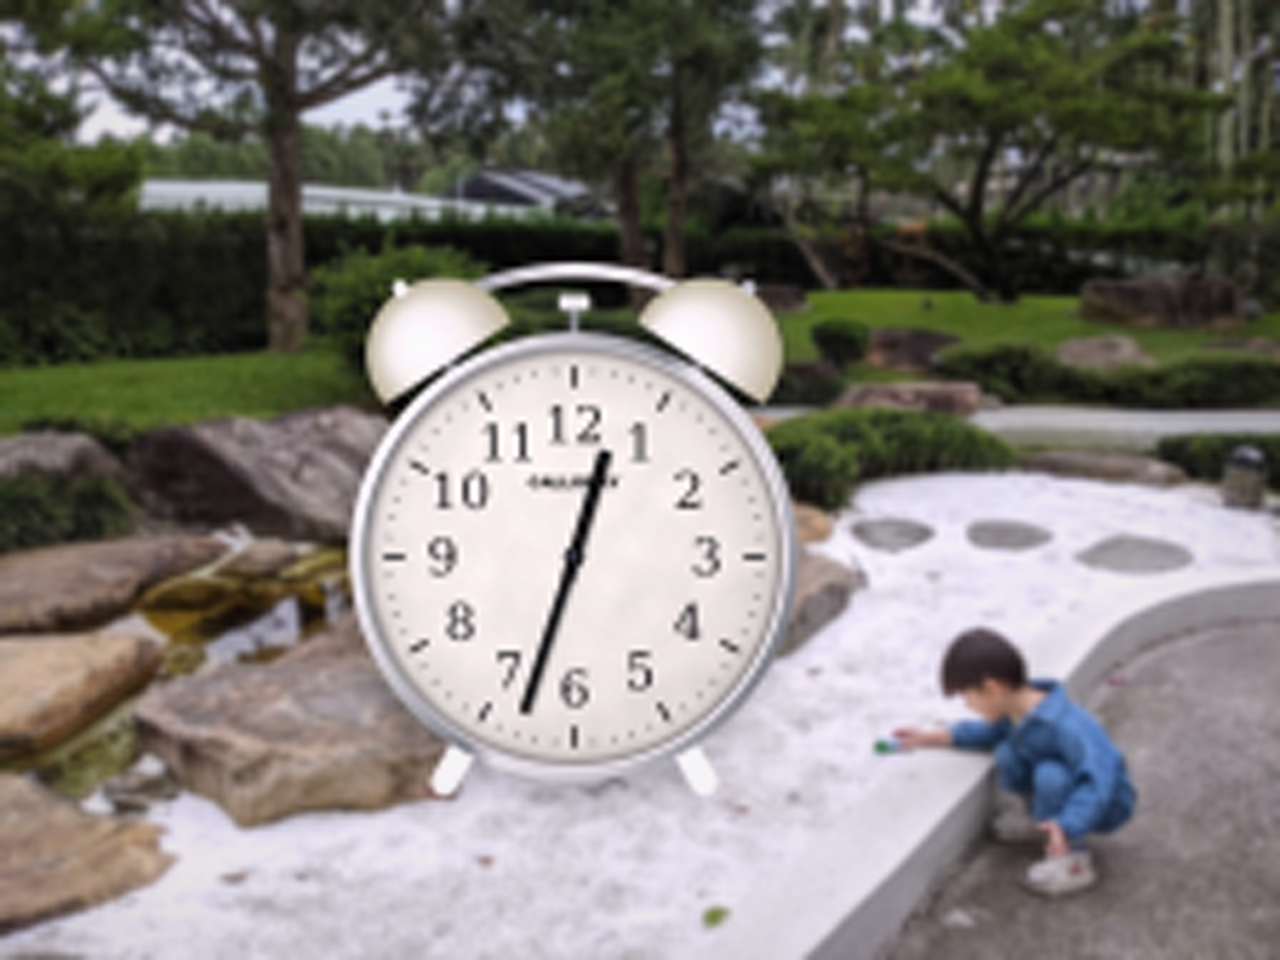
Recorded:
h=12 m=33
